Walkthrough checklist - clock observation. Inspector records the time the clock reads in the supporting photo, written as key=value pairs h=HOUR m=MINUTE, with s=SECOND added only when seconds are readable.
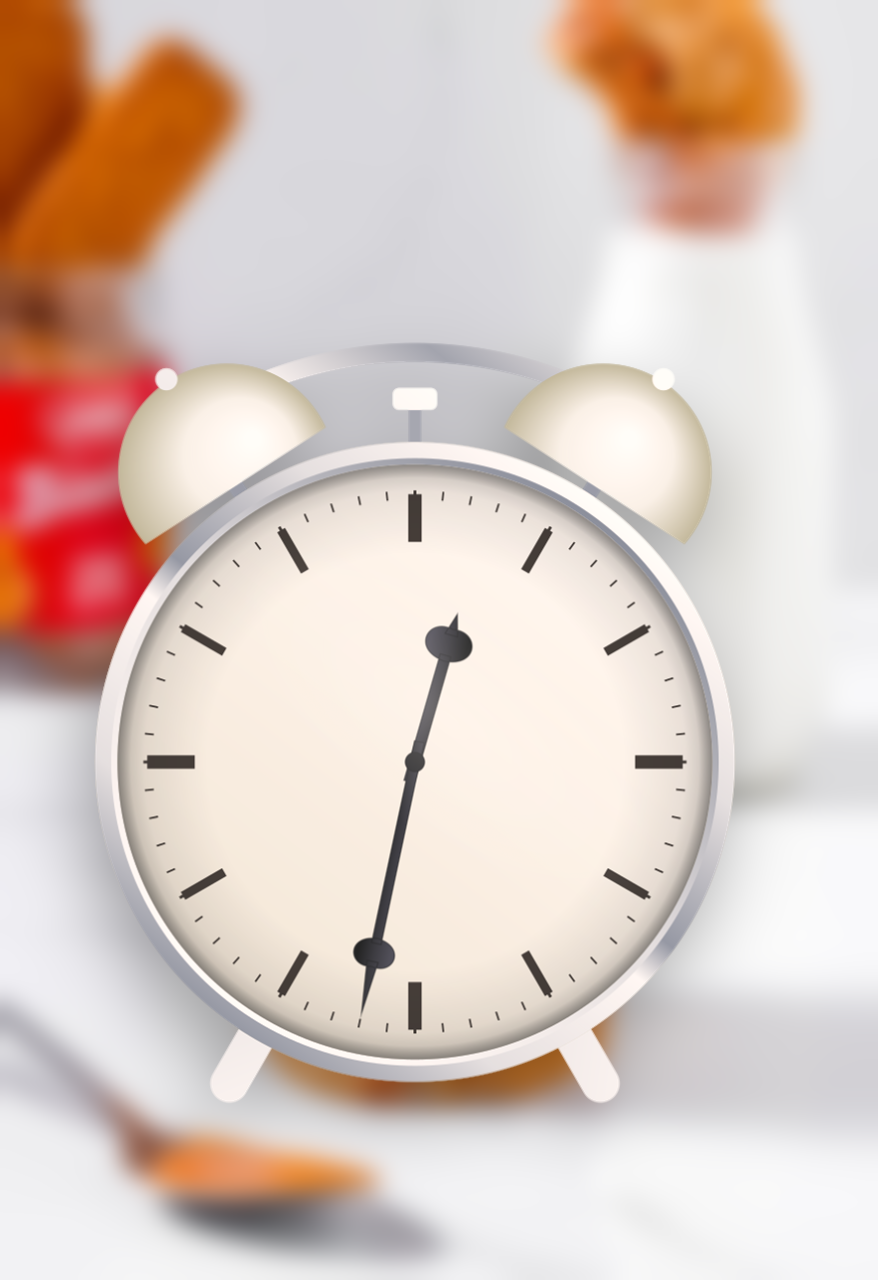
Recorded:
h=12 m=32
